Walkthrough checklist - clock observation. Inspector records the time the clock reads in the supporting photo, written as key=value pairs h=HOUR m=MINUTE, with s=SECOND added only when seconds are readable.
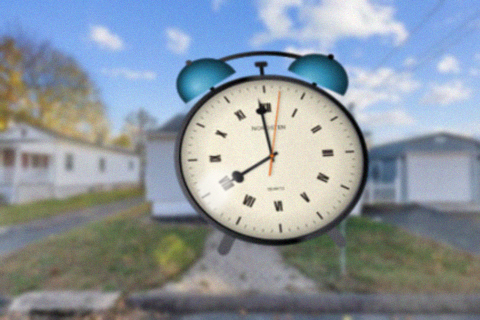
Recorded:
h=7 m=59 s=2
